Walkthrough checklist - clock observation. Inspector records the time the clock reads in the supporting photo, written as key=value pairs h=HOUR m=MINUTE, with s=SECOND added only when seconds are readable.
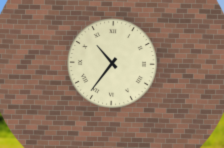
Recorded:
h=10 m=36
